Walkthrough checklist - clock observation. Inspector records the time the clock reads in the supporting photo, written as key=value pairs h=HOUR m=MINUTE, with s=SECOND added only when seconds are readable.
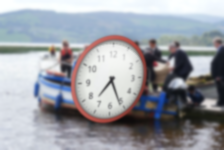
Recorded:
h=7 m=26
